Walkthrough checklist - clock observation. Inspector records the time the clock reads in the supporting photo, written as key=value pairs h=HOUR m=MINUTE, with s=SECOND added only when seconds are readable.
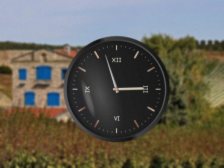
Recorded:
h=2 m=57
